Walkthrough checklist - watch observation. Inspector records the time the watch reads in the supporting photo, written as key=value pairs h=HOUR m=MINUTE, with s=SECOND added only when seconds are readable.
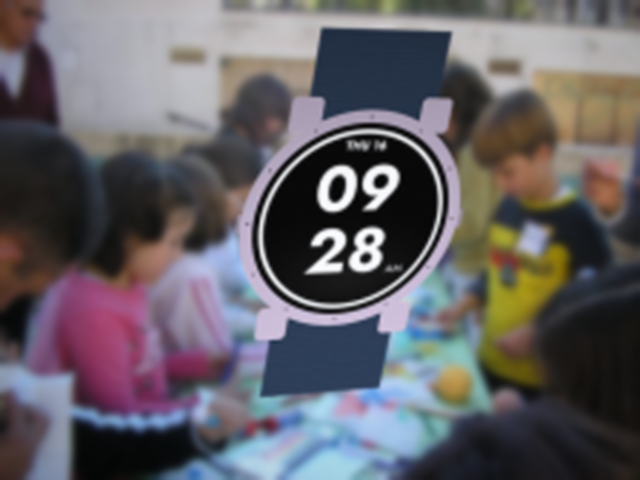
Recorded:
h=9 m=28
